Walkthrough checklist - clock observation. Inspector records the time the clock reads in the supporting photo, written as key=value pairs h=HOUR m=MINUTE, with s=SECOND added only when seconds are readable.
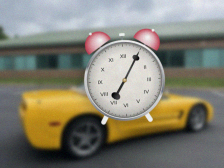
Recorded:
h=7 m=5
